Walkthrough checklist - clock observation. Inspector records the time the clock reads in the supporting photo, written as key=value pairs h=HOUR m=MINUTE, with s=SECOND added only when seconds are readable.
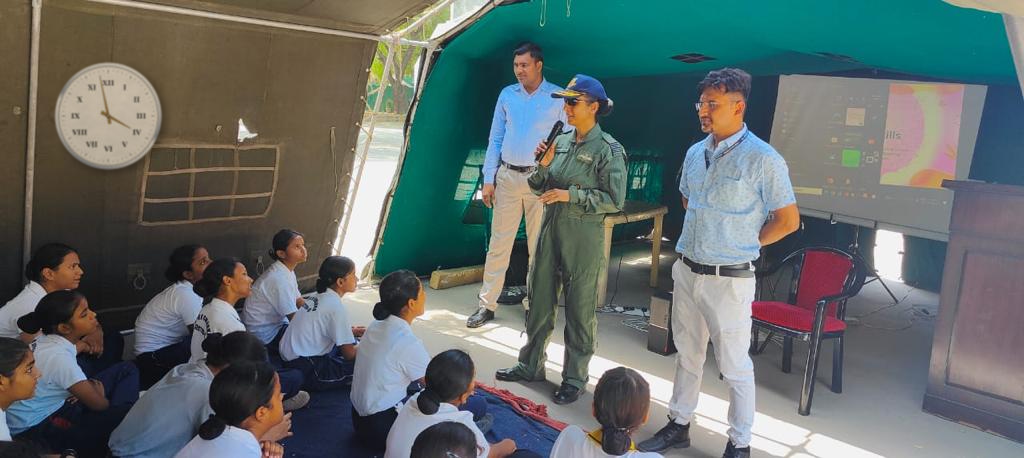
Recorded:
h=3 m=58
